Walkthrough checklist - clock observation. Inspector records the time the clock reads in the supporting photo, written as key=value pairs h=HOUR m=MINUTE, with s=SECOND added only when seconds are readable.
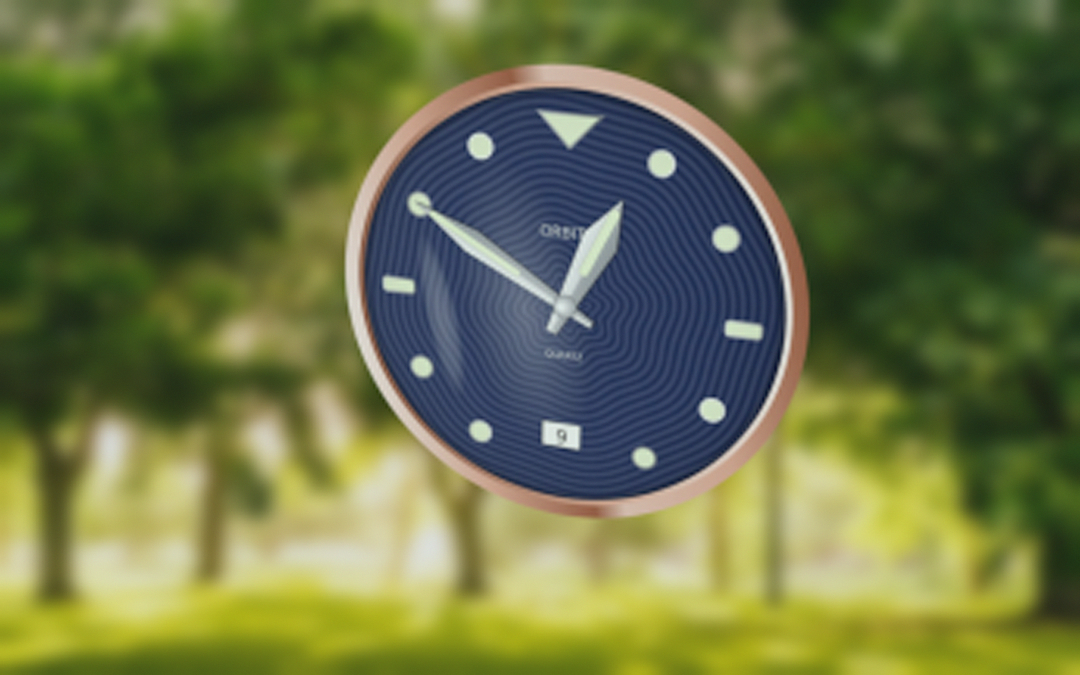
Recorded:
h=12 m=50
